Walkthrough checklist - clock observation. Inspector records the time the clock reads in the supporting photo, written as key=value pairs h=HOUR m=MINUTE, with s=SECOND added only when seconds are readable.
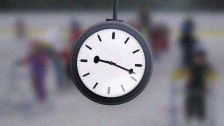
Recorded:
h=9 m=18
